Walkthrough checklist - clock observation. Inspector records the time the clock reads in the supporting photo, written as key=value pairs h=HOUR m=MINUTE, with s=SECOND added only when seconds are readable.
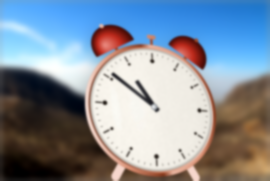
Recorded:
h=10 m=51
